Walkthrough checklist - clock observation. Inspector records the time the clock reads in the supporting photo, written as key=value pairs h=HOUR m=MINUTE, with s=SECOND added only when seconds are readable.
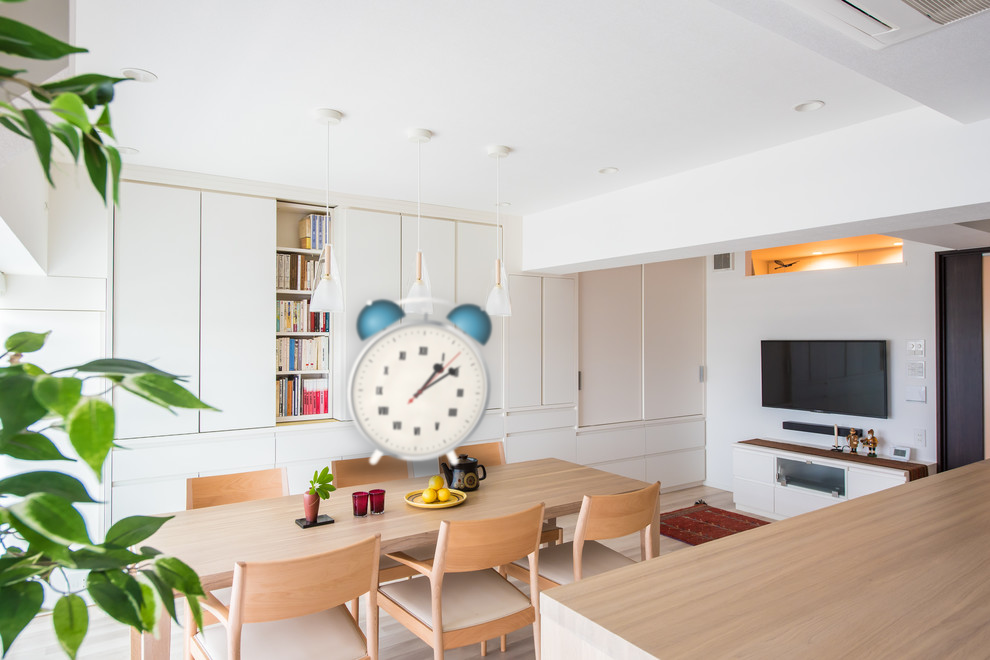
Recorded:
h=1 m=9 s=7
